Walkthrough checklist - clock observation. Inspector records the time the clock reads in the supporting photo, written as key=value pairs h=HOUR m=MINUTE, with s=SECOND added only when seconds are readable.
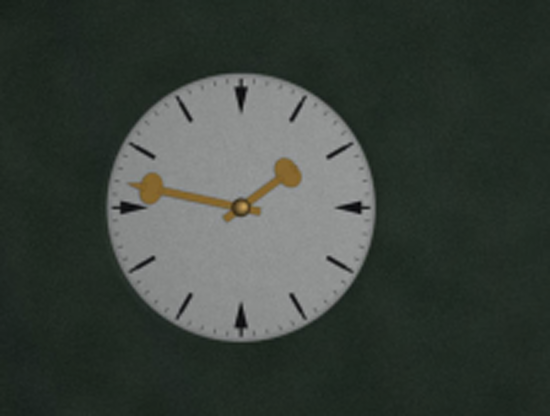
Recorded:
h=1 m=47
